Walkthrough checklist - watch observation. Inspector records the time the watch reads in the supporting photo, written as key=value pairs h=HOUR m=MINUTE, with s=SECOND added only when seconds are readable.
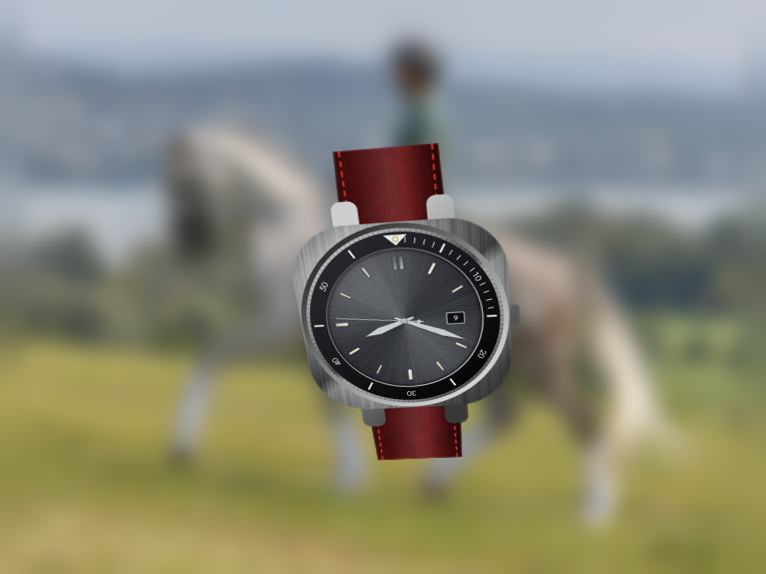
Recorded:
h=8 m=18 s=46
